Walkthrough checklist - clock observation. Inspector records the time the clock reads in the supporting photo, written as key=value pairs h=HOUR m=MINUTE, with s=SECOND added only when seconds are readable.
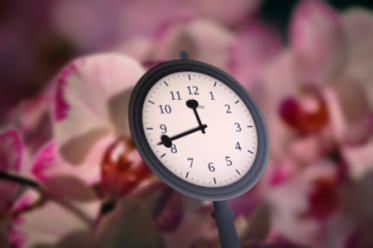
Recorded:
h=11 m=42
